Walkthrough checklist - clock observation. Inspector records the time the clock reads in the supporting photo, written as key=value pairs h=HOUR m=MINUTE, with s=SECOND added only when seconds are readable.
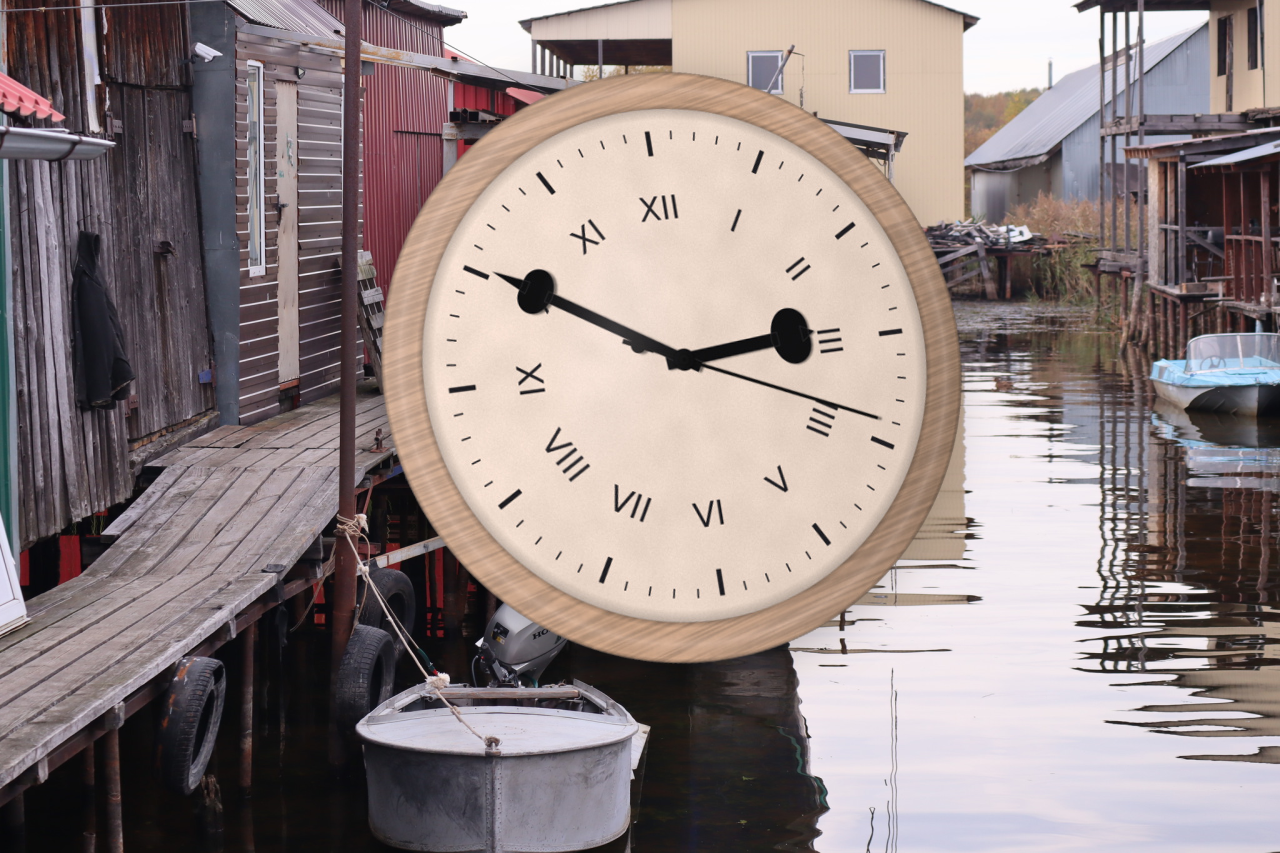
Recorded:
h=2 m=50 s=19
